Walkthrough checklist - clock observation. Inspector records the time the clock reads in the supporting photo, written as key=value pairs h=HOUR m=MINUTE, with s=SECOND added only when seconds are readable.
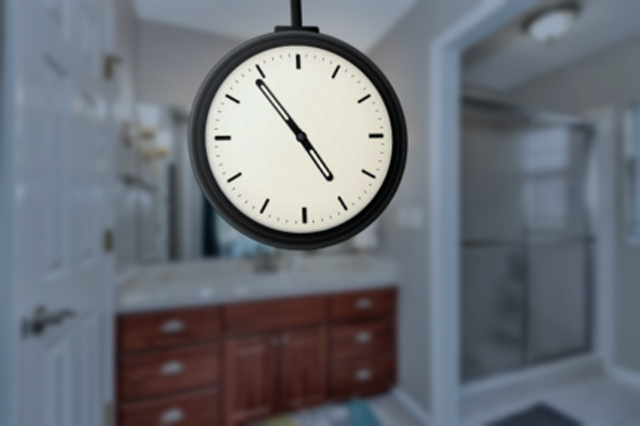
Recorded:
h=4 m=54
